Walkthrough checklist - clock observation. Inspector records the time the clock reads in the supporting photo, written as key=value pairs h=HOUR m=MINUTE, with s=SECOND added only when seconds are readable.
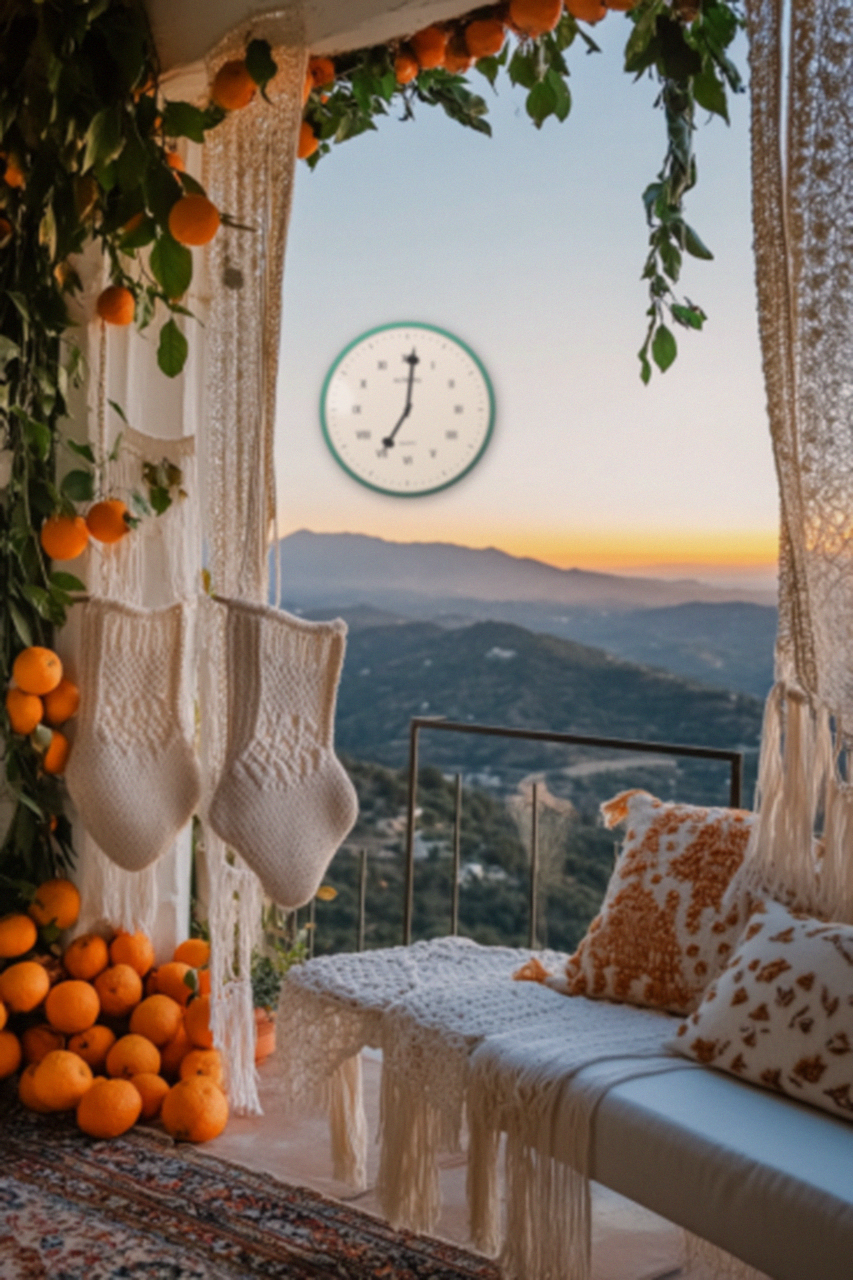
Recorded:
h=7 m=1
